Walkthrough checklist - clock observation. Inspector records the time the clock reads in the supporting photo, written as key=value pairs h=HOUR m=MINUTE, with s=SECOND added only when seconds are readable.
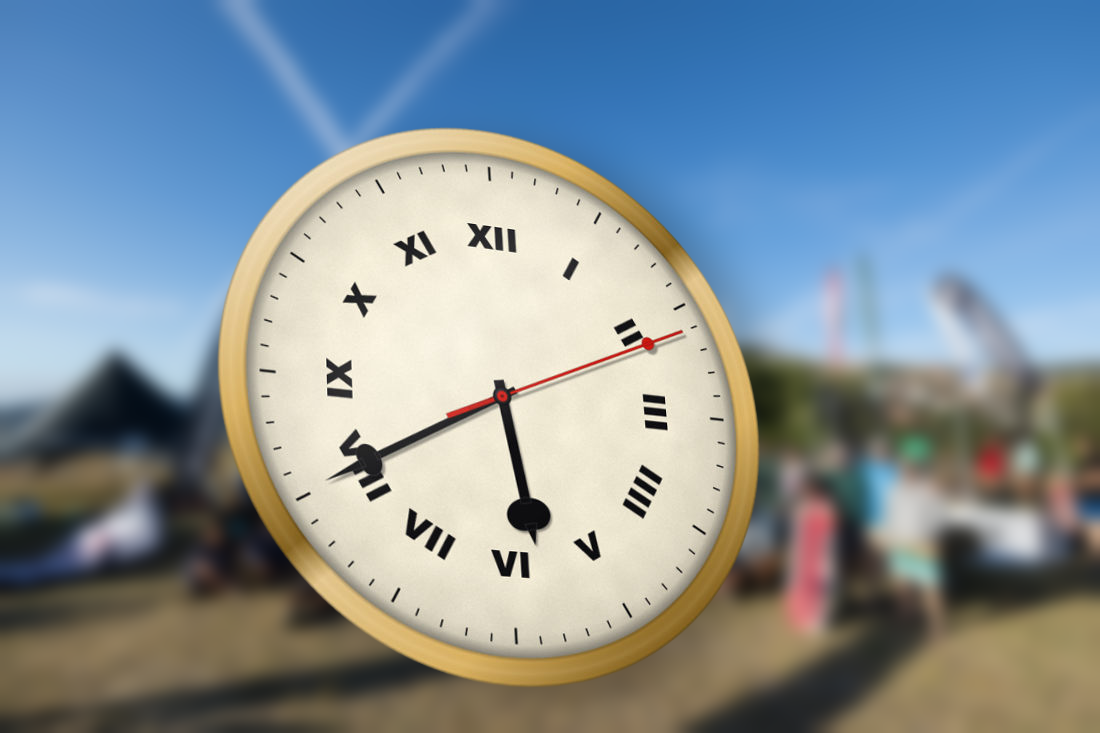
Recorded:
h=5 m=40 s=11
